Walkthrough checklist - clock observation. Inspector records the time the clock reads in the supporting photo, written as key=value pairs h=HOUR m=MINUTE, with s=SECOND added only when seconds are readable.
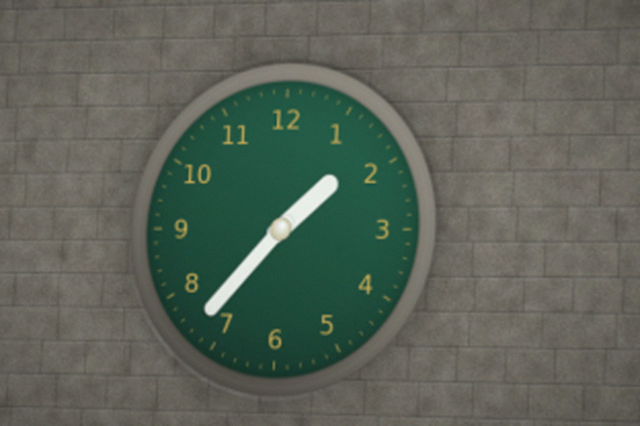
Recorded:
h=1 m=37
